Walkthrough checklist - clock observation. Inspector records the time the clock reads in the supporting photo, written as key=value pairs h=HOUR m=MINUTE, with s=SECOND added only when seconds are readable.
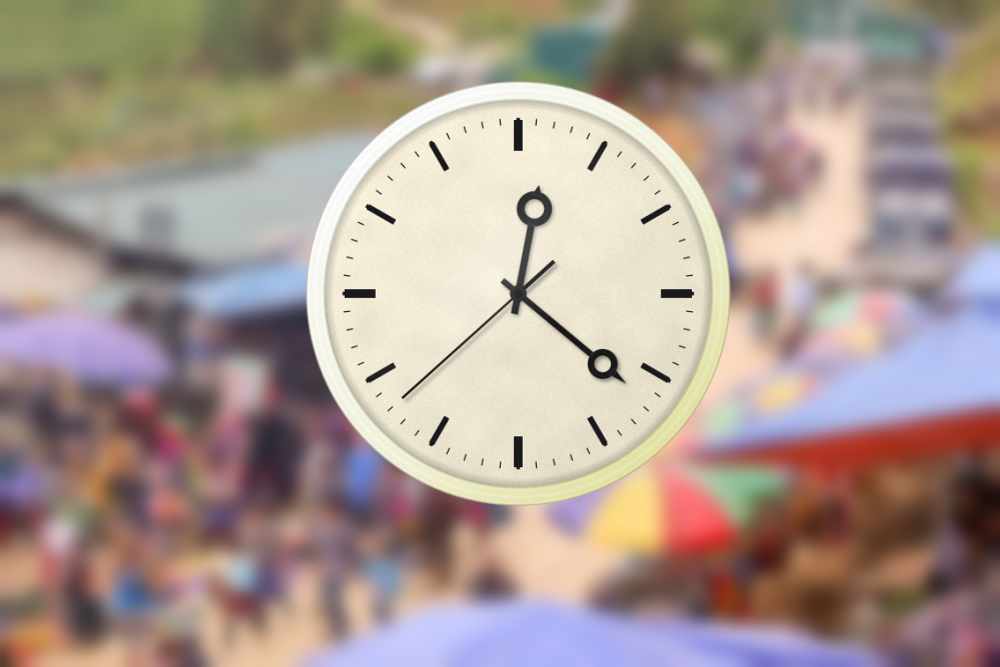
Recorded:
h=12 m=21 s=38
